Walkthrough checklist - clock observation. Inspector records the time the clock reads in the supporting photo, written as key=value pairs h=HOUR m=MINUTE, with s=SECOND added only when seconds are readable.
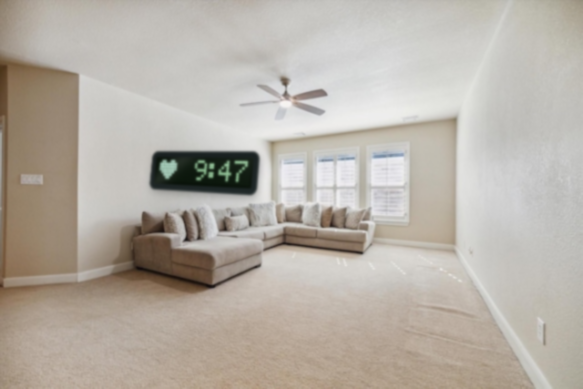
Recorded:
h=9 m=47
